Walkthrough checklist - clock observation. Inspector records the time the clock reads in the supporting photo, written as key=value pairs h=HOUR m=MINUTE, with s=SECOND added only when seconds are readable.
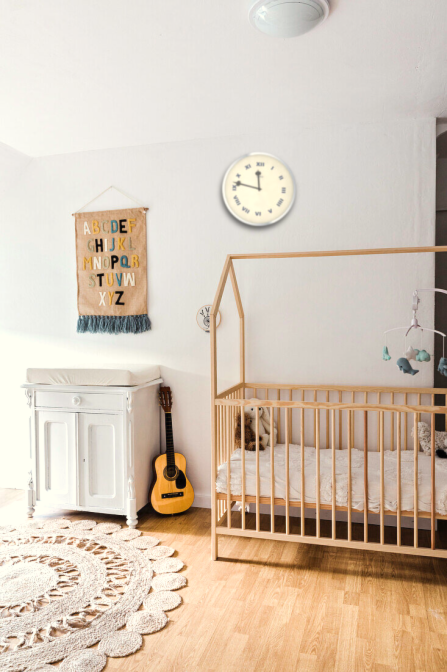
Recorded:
h=11 m=47
